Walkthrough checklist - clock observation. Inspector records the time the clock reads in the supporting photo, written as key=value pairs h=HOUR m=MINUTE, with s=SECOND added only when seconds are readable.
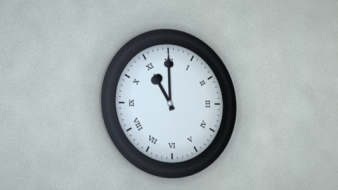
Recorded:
h=11 m=0
